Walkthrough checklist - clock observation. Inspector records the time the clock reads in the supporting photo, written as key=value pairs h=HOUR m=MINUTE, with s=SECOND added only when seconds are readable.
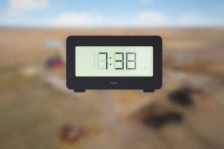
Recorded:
h=7 m=38
